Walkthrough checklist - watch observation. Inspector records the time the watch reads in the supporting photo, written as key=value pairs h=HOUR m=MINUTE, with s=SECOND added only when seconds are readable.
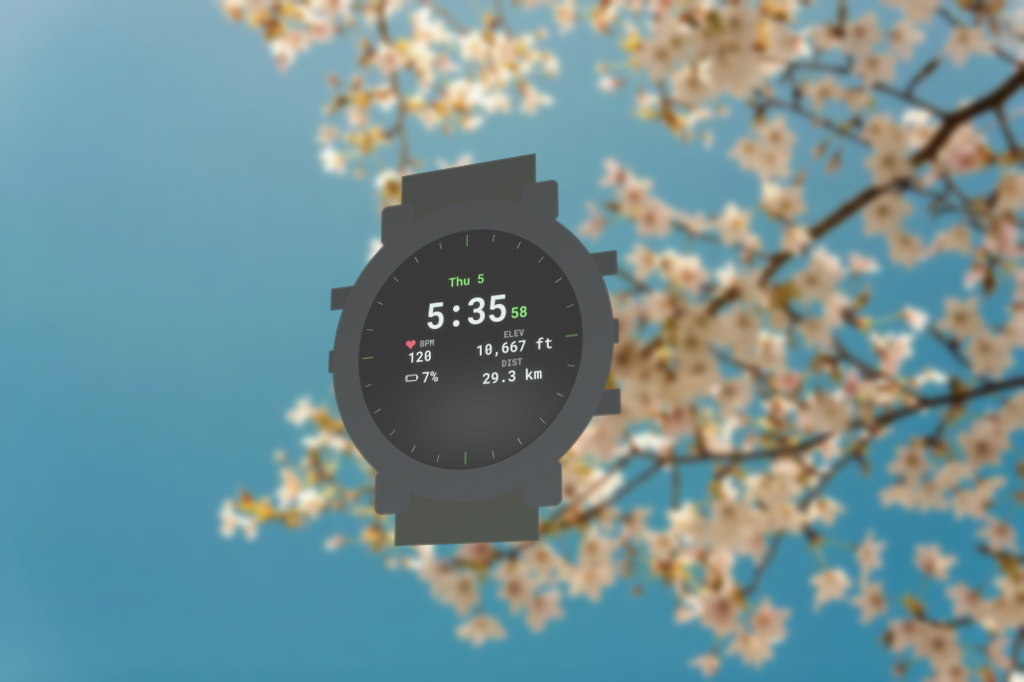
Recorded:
h=5 m=35 s=58
